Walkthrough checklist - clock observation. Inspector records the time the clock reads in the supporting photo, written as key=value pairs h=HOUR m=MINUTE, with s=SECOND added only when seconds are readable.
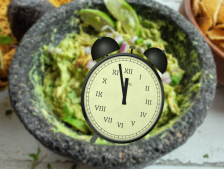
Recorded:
h=11 m=57
